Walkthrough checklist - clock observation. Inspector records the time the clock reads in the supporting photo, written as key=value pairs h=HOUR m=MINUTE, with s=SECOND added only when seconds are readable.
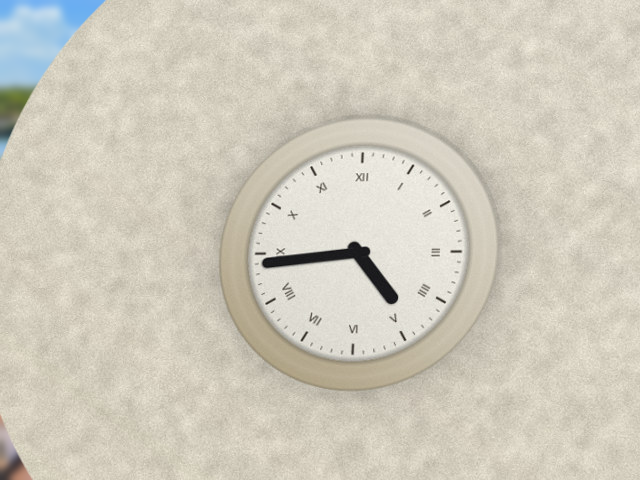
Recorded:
h=4 m=44
